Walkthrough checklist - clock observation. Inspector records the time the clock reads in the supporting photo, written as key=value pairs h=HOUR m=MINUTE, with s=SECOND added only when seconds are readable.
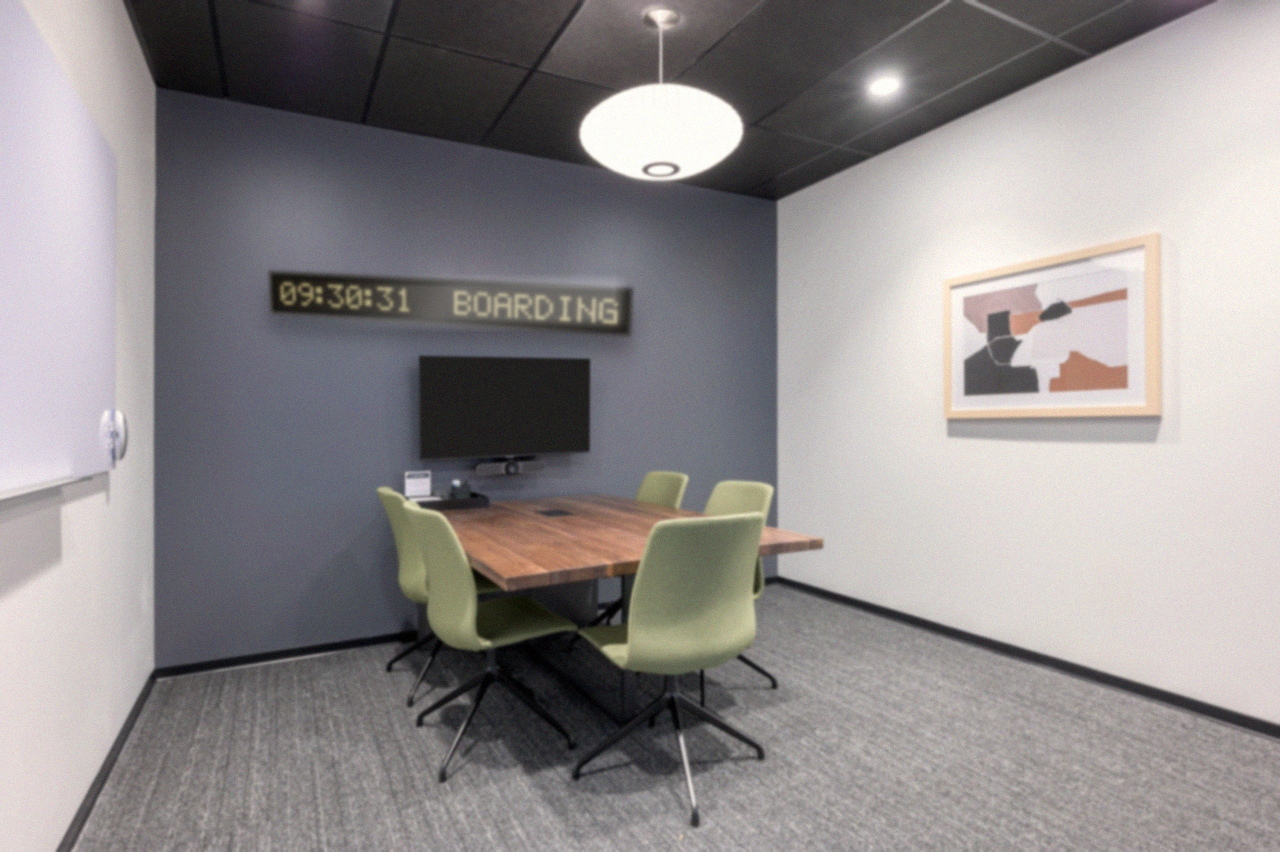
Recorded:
h=9 m=30 s=31
